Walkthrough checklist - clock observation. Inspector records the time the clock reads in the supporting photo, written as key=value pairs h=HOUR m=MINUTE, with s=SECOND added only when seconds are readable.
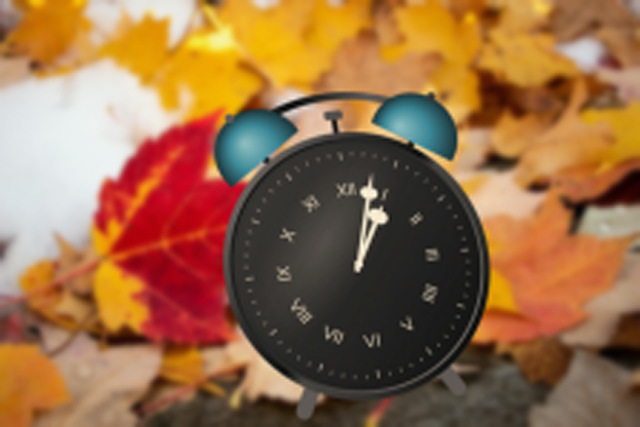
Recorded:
h=1 m=3
